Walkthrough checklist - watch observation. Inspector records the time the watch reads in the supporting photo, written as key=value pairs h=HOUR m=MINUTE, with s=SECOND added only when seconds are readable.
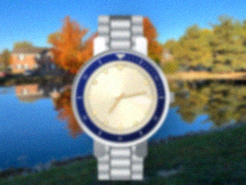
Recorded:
h=7 m=13
